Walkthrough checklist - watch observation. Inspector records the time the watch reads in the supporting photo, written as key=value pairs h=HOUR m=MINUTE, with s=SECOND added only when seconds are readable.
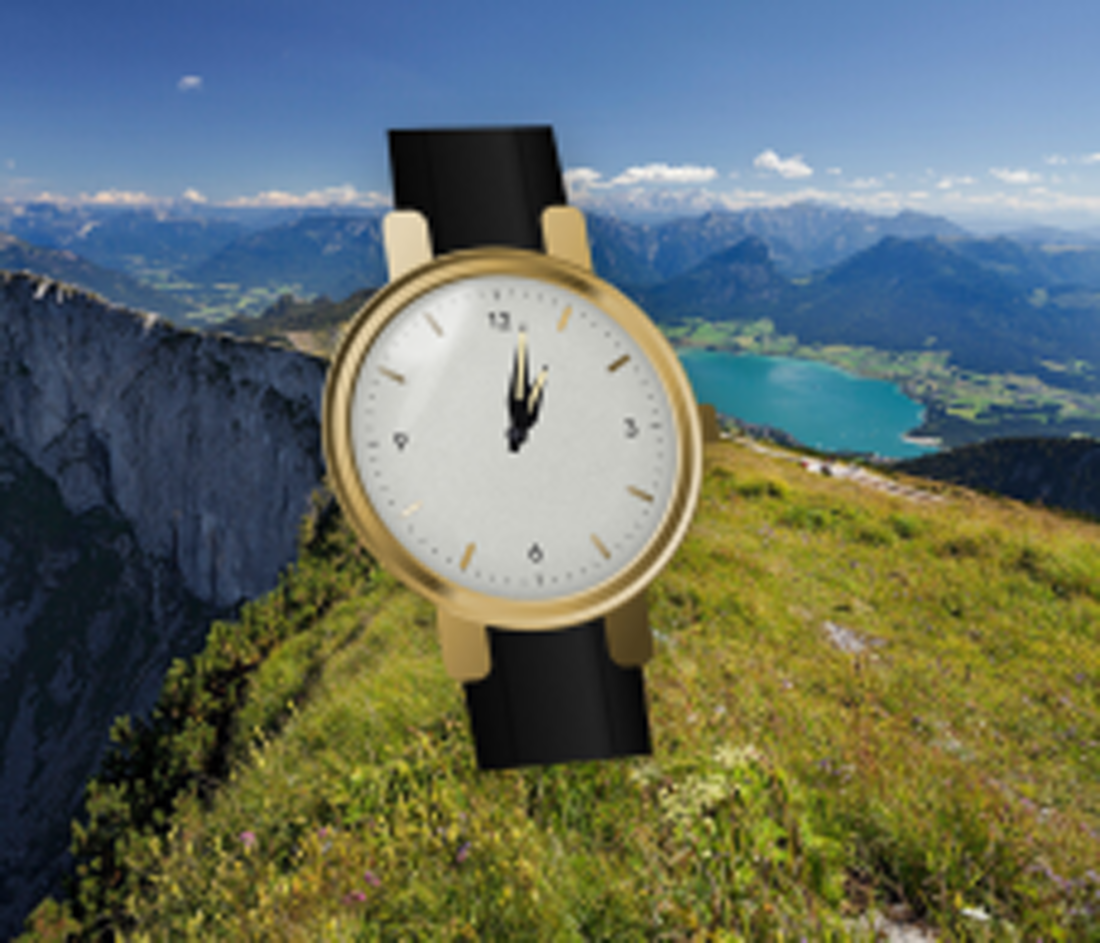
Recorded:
h=1 m=2
